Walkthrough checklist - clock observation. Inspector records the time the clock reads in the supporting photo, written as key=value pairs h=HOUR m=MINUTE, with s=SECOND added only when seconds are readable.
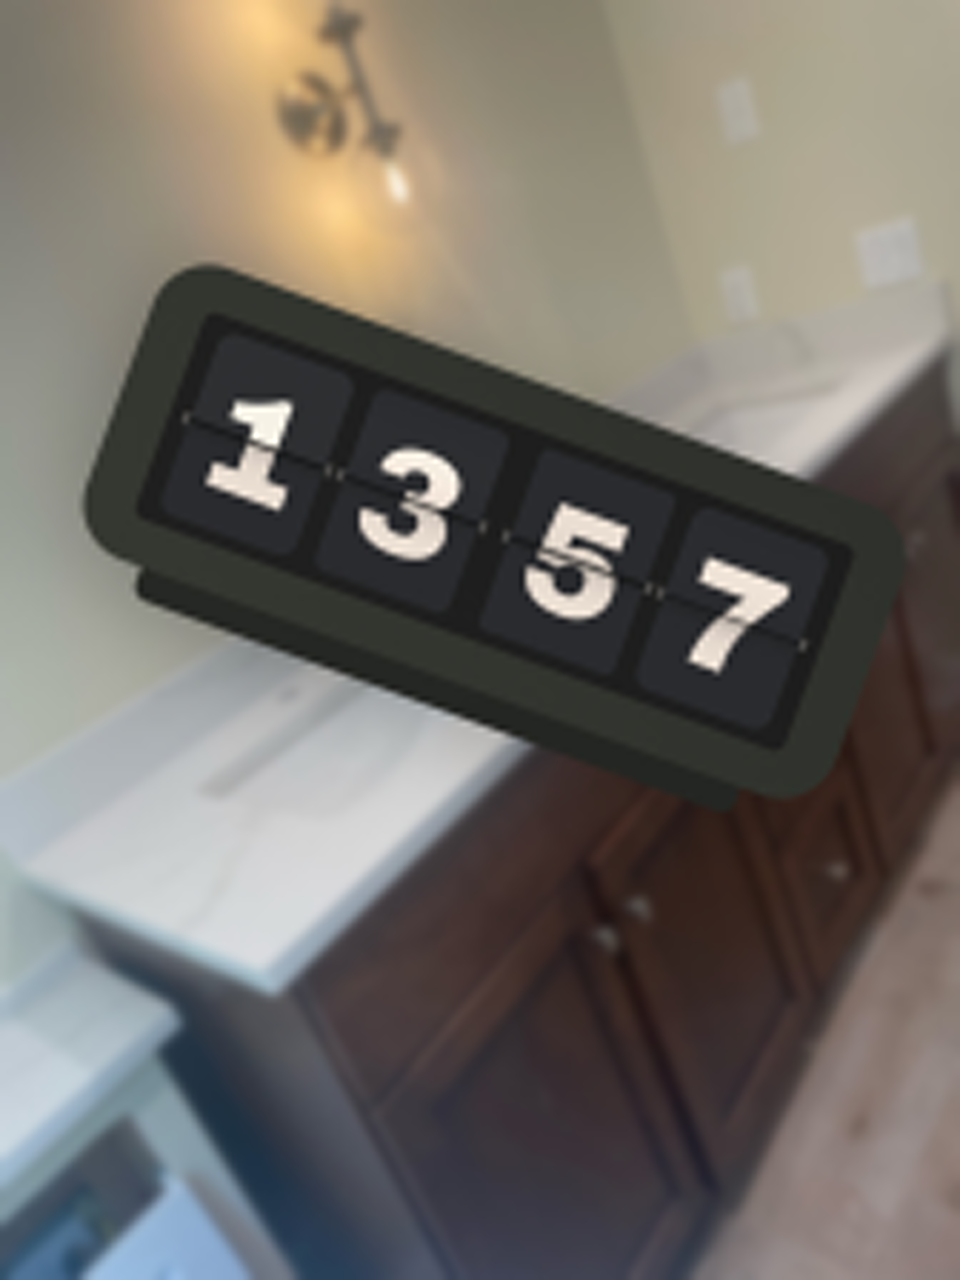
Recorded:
h=13 m=57
